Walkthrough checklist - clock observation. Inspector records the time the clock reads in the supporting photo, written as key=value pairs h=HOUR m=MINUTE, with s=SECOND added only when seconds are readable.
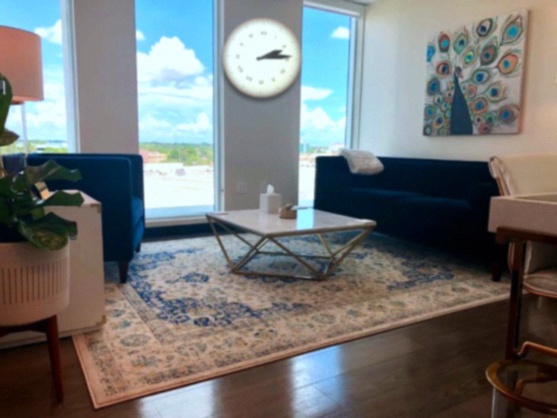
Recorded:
h=2 m=14
